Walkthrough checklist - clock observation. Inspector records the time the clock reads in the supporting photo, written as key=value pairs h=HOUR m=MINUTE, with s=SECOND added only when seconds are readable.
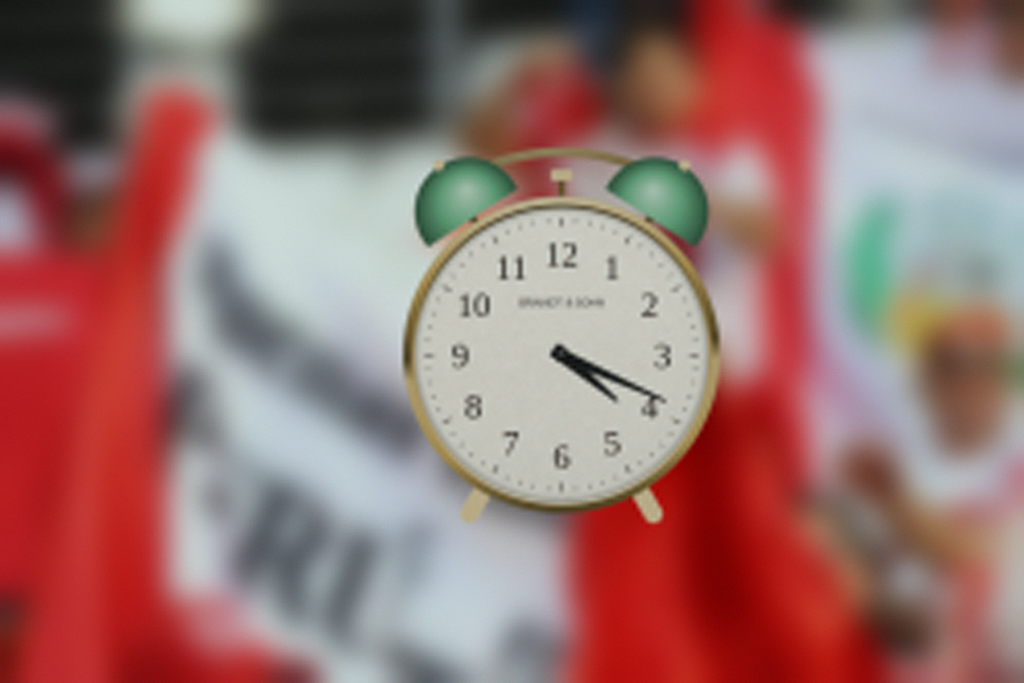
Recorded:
h=4 m=19
